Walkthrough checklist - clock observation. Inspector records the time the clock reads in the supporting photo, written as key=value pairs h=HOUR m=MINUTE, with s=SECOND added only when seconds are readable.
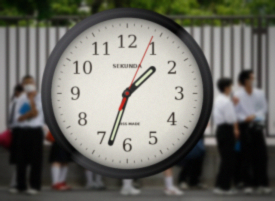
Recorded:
h=1 m=33 s=4
